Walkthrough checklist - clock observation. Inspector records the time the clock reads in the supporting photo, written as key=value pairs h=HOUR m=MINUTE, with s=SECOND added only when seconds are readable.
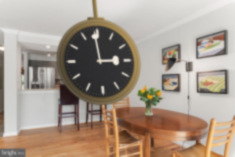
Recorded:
h=2 m=59
